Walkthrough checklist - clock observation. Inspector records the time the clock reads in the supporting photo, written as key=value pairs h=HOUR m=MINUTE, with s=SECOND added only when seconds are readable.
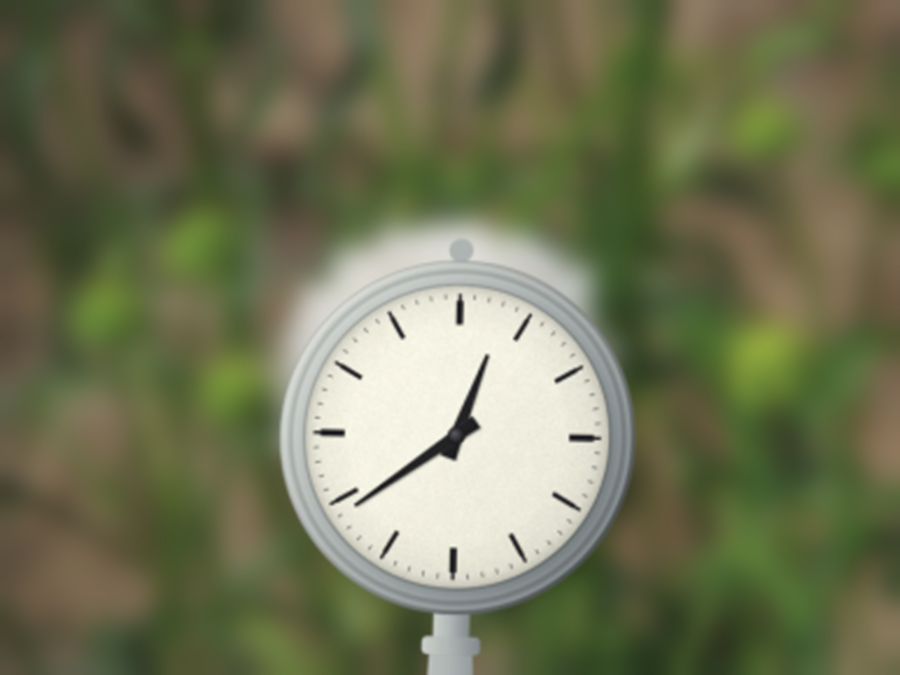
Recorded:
h=12 m=39
